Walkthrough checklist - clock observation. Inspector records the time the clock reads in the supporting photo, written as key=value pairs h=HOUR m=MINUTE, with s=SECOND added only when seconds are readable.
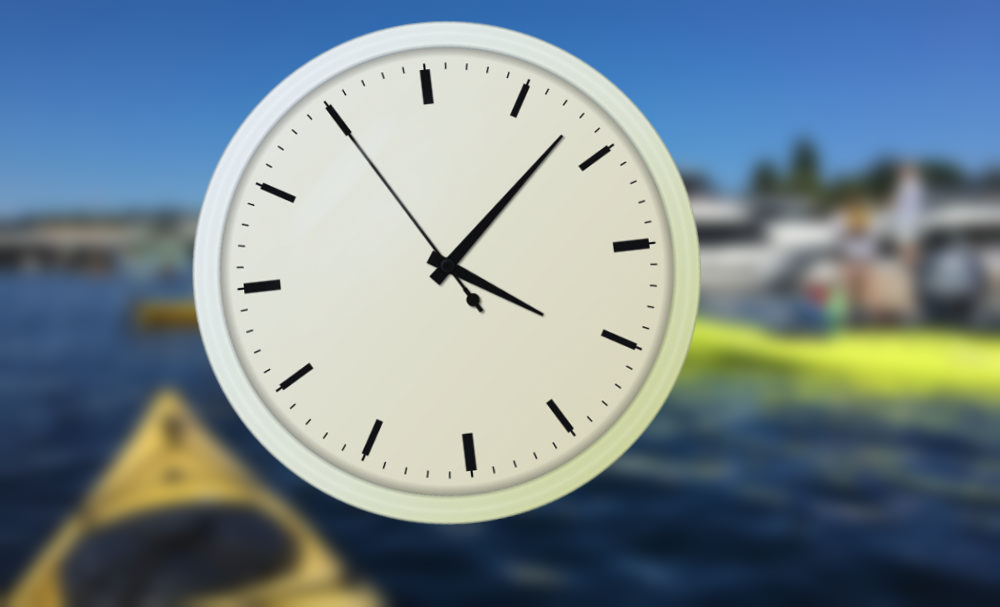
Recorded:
h=4 m=7 s=55
